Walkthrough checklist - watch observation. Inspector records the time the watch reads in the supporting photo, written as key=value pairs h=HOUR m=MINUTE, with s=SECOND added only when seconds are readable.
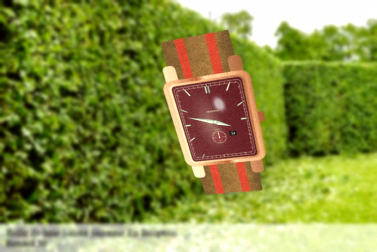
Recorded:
h=3 m=48
